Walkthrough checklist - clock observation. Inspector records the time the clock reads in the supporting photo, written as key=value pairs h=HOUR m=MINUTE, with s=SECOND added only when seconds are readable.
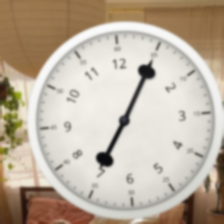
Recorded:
h=7 m=5
